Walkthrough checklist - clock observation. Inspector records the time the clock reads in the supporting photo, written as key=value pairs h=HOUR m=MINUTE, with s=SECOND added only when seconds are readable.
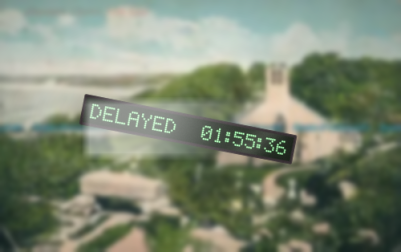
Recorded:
h=1 m=55 s=36
